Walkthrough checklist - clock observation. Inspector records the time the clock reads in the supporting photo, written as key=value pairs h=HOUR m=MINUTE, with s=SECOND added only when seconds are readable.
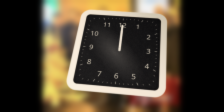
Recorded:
h=12 m=0
